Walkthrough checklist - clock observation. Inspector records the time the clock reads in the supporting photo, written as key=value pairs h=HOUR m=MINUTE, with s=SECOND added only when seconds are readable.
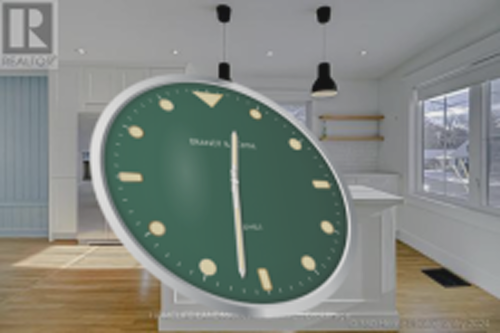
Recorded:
h=12 m=32
